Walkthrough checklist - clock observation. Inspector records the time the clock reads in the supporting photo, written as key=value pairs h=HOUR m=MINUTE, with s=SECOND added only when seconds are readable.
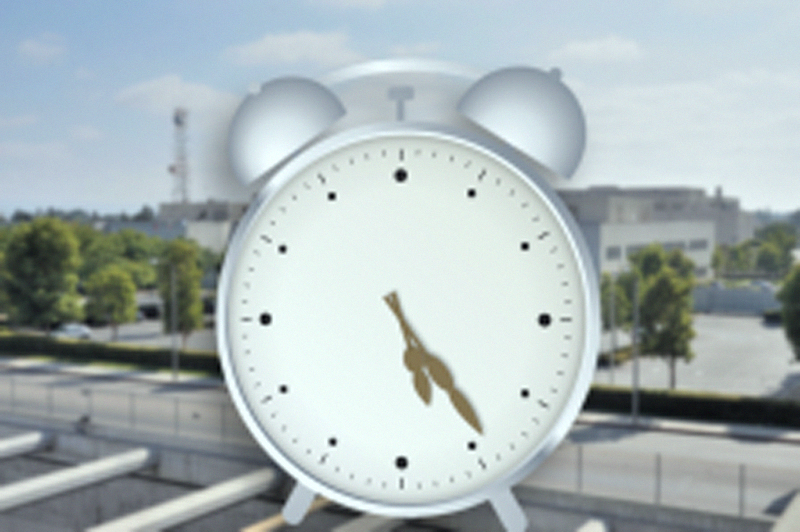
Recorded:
h=5 m=24
